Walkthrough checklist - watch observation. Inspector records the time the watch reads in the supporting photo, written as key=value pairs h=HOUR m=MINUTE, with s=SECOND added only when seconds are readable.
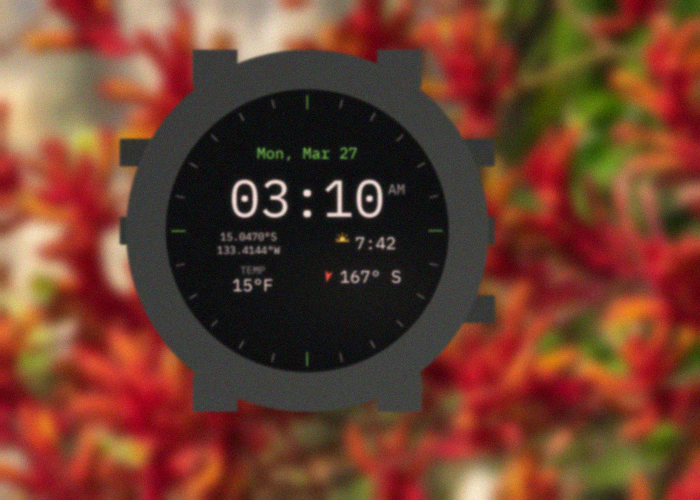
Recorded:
h=3 m=10
